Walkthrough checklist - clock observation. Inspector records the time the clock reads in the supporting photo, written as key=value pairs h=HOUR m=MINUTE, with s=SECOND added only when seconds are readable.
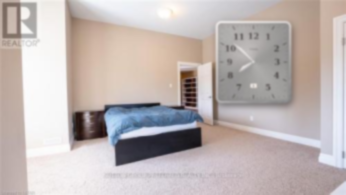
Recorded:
h=7 m=52
